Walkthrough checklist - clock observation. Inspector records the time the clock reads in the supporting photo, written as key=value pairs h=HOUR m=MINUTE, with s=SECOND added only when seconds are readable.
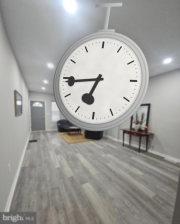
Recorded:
h=6 m=44
